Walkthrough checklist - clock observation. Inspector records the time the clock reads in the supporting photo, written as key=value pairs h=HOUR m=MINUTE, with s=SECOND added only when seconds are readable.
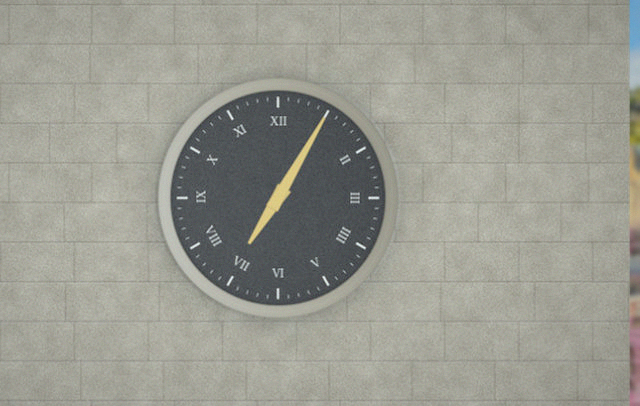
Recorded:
h=7 m=5
